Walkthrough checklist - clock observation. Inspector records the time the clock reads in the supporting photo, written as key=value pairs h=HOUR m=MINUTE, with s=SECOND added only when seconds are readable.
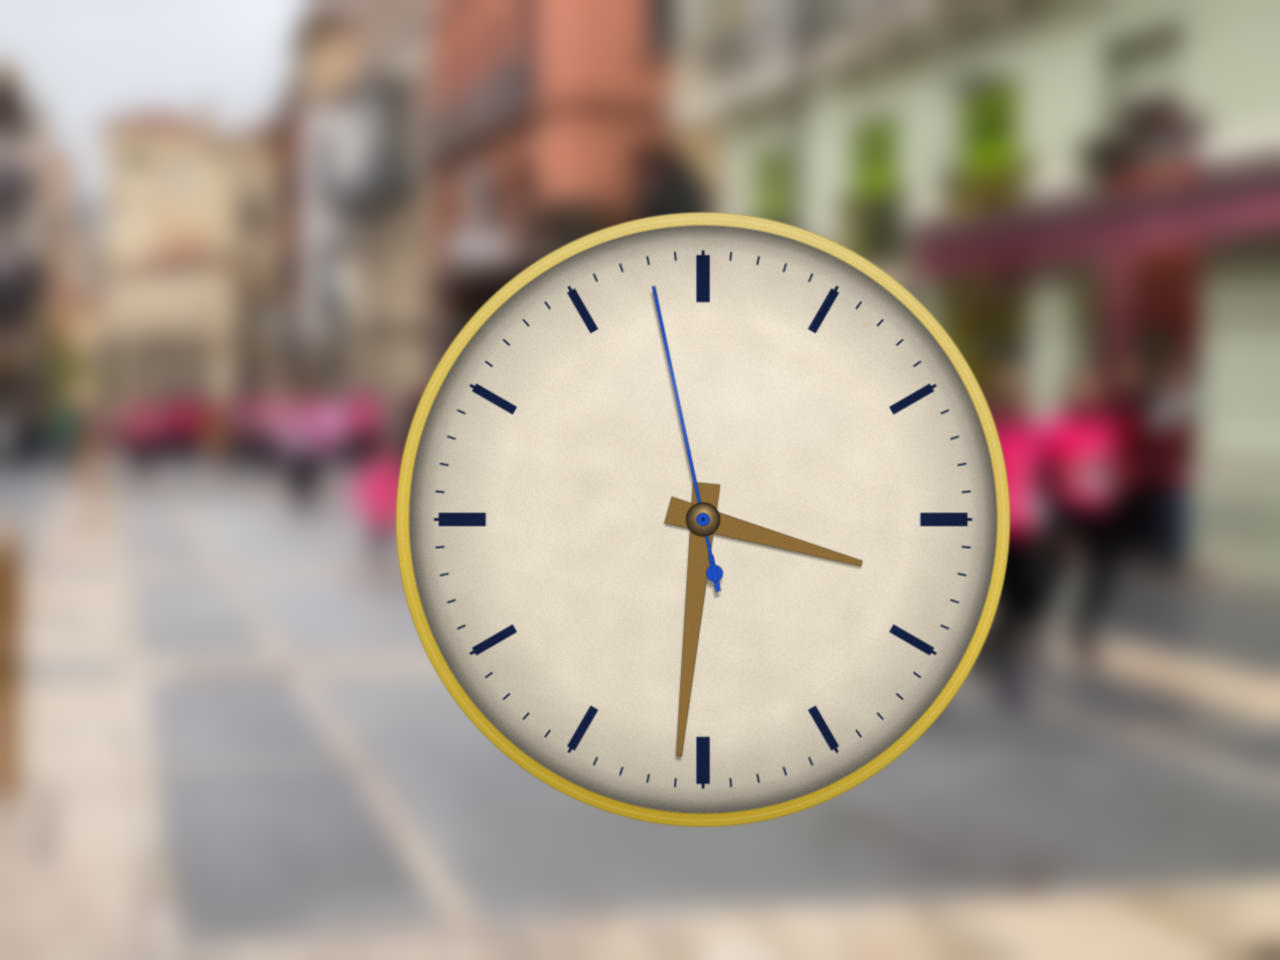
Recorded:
h=3 m=30 s=58
